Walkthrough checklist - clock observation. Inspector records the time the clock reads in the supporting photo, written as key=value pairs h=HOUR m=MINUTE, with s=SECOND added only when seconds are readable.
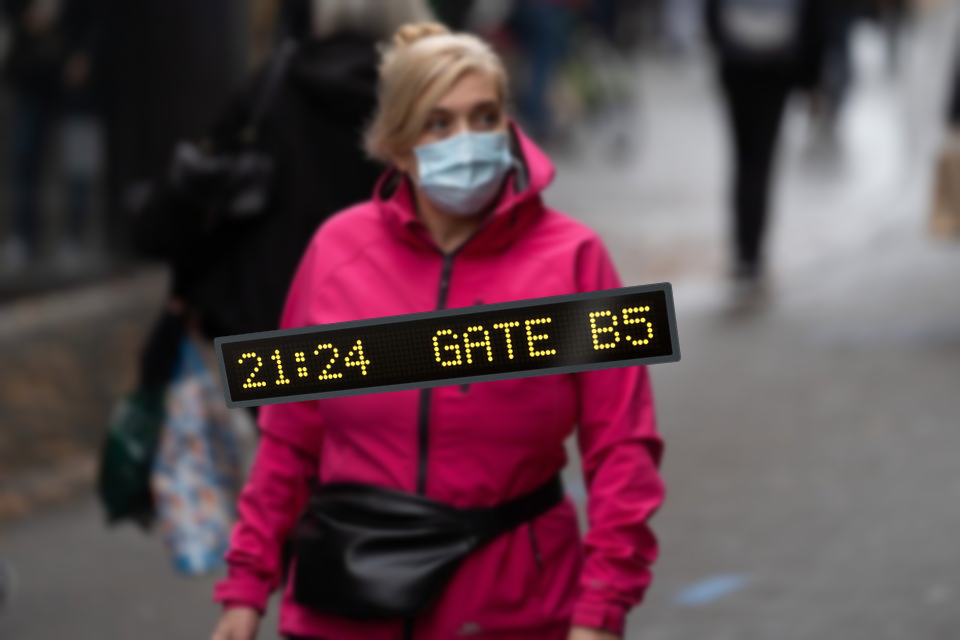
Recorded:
h=21 m=24
